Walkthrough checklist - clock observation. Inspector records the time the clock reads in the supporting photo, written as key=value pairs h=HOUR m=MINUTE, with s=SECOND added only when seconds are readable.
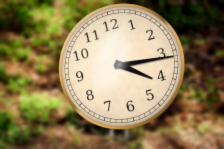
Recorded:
h=4 m=16
